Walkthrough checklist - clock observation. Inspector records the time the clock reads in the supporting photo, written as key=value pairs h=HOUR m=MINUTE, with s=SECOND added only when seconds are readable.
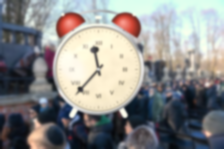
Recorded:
h=11 m=37
